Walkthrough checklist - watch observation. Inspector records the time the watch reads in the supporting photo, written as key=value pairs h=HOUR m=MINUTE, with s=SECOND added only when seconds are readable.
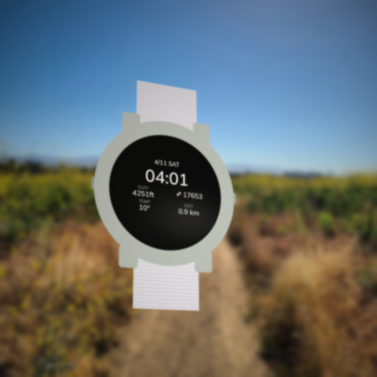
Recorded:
h=4 m=1
